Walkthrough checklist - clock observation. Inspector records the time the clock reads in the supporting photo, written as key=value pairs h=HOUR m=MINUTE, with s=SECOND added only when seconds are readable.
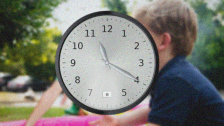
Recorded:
h=11 m=20
